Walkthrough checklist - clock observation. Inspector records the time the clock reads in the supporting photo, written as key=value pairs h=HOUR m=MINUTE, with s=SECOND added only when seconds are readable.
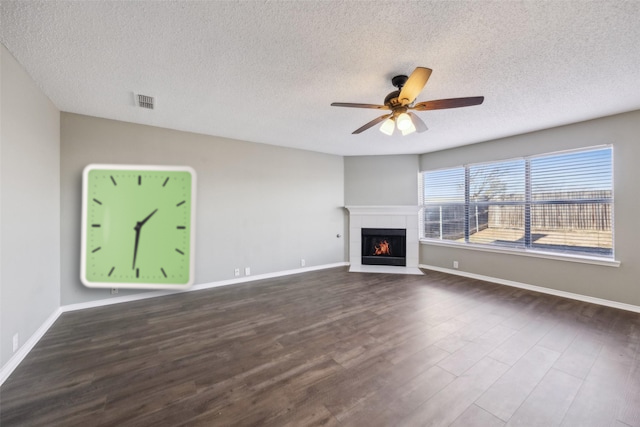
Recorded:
h=1 m=31
